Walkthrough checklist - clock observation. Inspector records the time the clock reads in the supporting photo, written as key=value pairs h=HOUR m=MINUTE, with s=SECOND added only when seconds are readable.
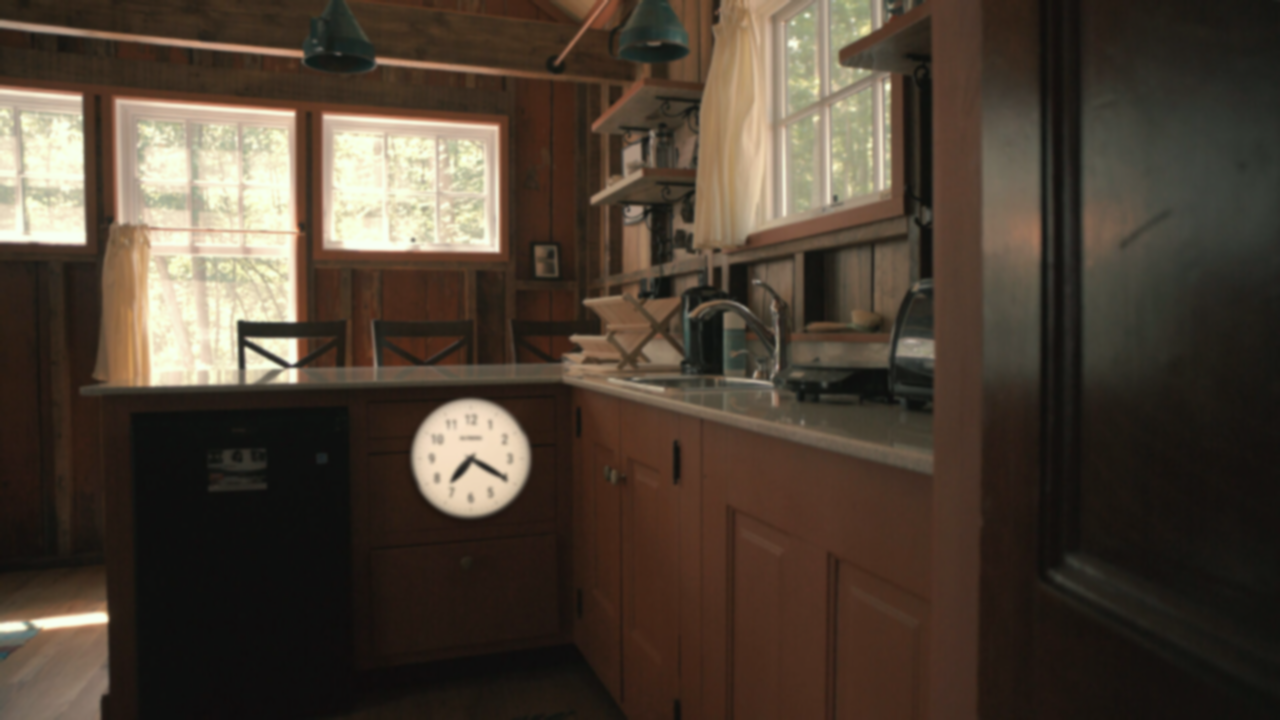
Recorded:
h=7 m=20
